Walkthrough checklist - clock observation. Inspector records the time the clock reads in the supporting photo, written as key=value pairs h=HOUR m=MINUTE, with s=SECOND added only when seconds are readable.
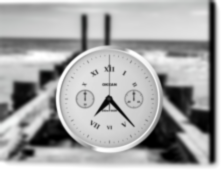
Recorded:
h=7 m=23
